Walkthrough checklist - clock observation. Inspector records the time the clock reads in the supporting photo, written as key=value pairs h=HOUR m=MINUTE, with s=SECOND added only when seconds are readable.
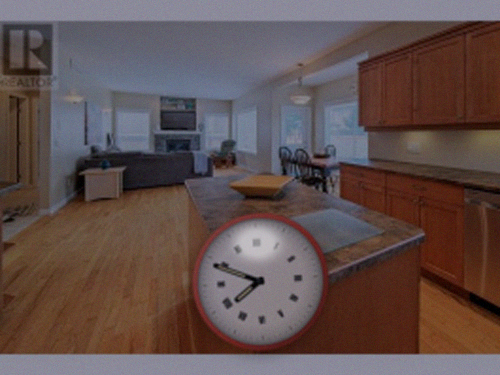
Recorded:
h=7 m=49
